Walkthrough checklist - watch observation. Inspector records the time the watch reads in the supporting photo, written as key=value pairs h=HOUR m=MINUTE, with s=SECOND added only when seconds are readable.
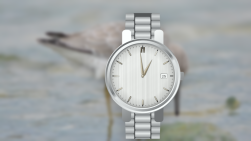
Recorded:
h=12 m=59
